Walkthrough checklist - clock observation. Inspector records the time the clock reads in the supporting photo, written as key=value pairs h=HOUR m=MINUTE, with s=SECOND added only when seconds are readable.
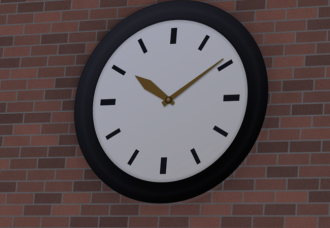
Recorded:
h=10 m=9
